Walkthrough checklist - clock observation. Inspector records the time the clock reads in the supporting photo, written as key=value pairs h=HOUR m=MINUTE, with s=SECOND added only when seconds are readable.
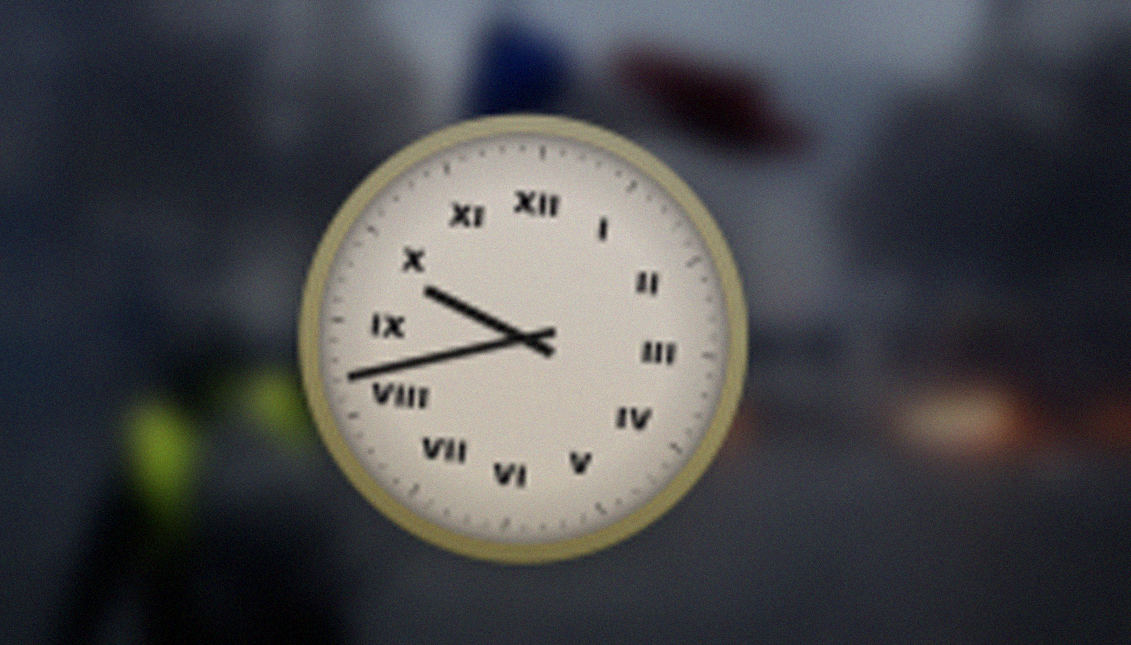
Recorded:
h=9 m=42
